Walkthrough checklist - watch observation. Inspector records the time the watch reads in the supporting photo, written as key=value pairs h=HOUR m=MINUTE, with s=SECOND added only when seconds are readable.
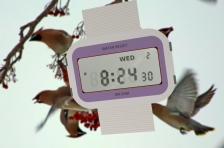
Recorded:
h=8 m=24 s=30
